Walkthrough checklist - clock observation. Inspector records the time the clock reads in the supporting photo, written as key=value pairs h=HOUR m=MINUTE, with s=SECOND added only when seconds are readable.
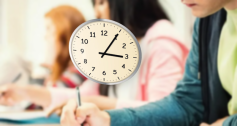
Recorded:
h=3 m=5
